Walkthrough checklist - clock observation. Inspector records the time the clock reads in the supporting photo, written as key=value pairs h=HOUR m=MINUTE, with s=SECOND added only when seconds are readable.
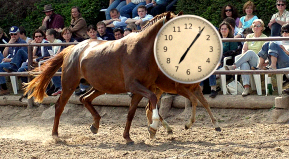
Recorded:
h=7 m=6
